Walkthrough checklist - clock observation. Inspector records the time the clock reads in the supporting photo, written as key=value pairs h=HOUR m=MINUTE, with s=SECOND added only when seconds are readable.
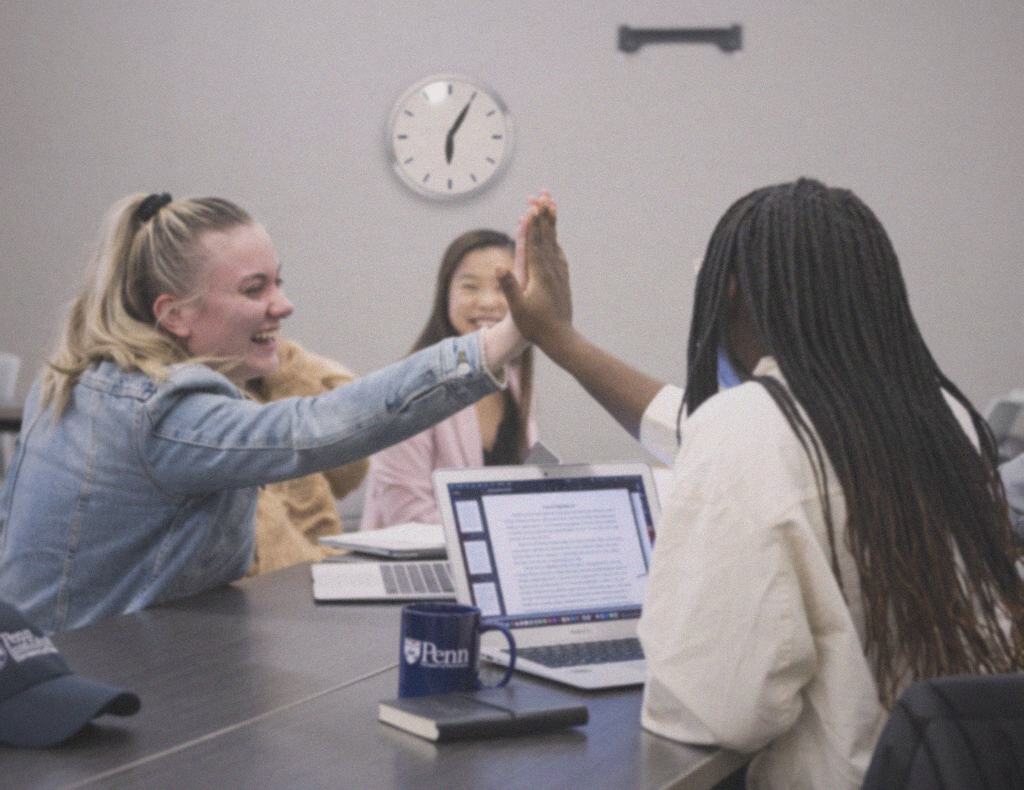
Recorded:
h=6 m=5
